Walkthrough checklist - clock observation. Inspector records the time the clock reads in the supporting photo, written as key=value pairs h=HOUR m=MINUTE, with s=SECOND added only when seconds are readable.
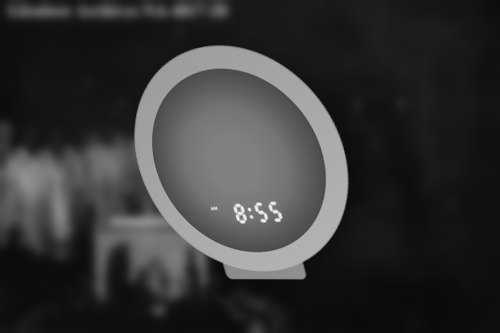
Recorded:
h=8 m=55
